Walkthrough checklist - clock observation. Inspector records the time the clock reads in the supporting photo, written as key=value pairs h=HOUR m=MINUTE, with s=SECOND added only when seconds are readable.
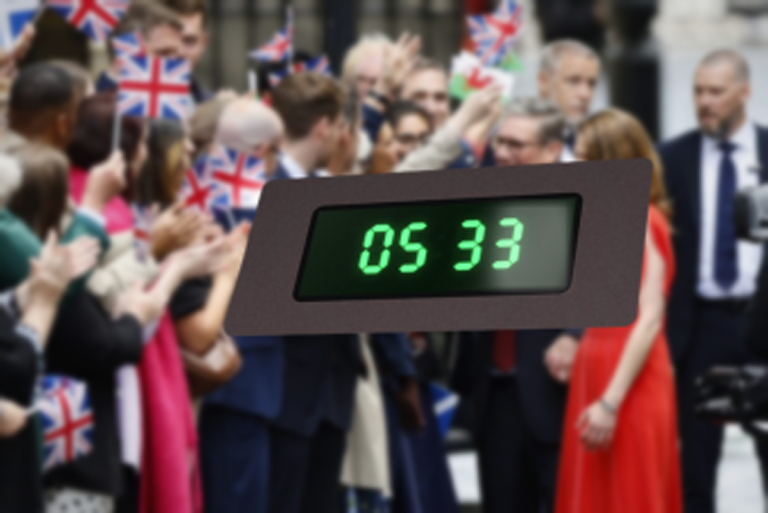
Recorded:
h=5 m=33
